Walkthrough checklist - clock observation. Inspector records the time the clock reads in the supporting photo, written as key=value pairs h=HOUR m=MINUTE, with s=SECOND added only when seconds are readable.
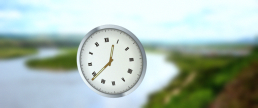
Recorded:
h=12 m=39
